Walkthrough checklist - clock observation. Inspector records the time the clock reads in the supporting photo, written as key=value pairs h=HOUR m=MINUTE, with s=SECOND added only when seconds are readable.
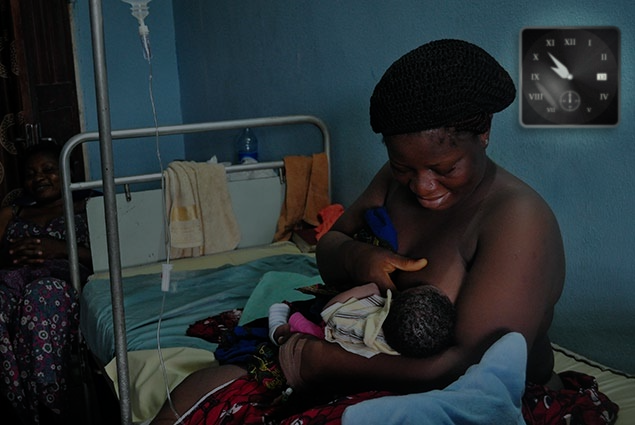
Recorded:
h=9 m=53
